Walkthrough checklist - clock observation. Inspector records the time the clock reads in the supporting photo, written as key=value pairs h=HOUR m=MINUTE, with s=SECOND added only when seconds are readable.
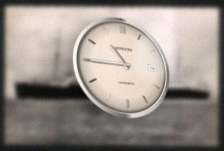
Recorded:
h=10 m=45
